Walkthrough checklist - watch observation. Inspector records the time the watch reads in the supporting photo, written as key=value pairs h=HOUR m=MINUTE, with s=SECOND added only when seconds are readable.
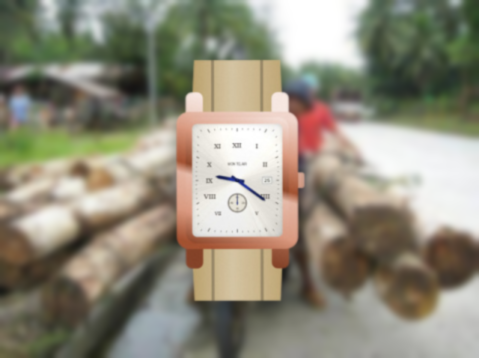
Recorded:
h=9 m=21
